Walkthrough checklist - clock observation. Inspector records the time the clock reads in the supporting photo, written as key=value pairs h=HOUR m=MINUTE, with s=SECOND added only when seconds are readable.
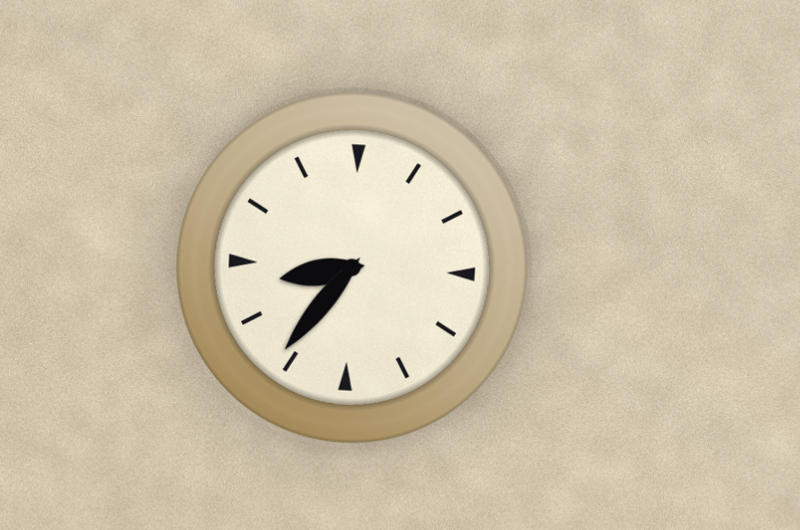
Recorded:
h=8 m=36
